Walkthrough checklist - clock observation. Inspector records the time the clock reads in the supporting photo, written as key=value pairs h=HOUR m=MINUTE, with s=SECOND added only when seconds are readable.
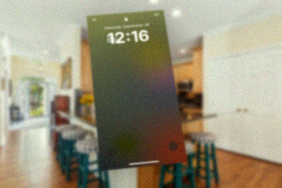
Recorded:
h=12 m=16
